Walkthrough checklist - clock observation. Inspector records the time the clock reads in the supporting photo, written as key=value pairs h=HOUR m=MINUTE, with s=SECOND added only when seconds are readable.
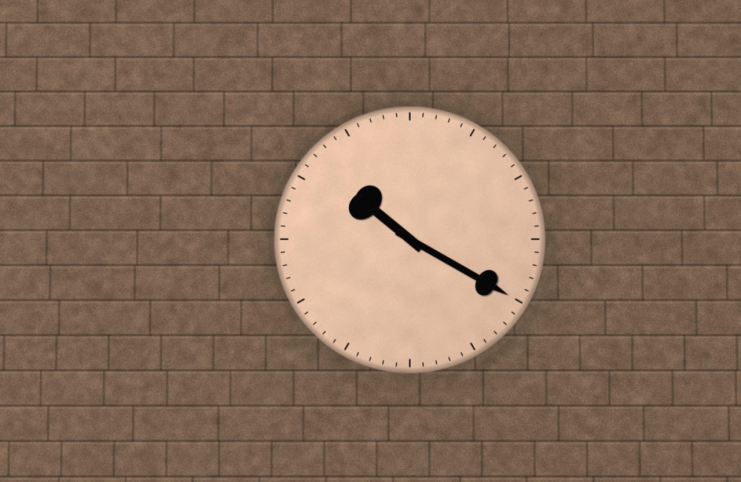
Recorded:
h=10 m=20
